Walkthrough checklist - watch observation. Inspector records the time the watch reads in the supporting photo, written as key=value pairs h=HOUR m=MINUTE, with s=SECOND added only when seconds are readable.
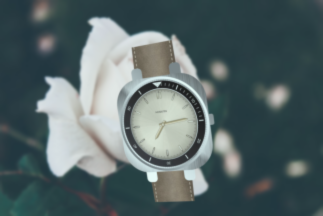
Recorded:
h=7 m=14
